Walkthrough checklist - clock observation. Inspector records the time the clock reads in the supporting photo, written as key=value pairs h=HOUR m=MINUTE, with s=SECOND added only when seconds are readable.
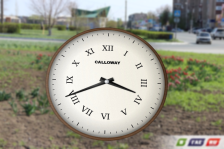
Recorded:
h=3 m=41
